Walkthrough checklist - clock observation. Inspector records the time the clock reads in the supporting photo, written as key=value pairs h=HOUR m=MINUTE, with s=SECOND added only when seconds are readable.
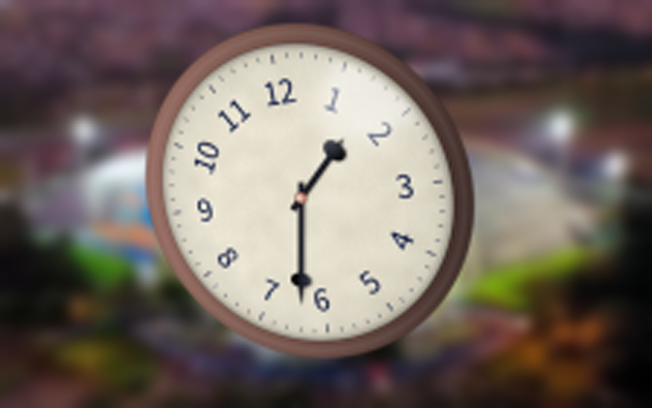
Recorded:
h=1 m=32
